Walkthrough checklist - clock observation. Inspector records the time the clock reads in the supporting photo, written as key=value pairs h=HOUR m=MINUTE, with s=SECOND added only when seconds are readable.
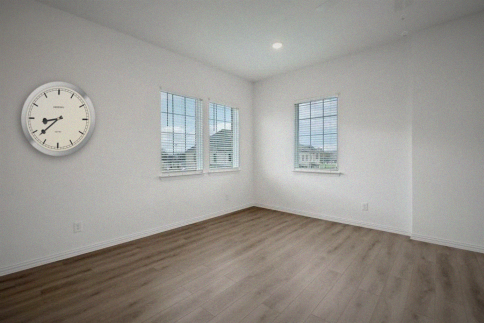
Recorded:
h=8 m=38
